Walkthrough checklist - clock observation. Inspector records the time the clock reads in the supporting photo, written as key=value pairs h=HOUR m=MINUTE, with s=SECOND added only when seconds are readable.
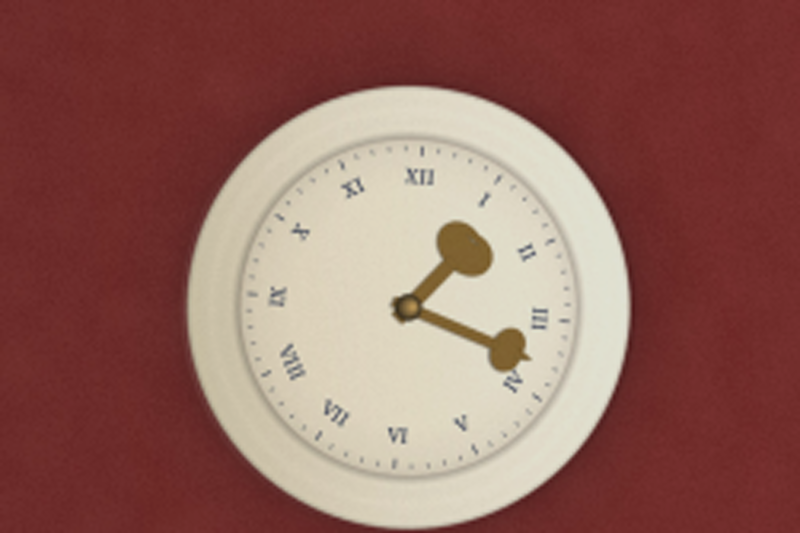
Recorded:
h=1 m=18
